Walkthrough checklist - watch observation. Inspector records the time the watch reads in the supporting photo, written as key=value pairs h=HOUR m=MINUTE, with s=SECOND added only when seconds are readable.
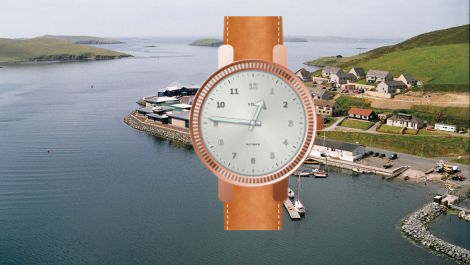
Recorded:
h=12 m=46
